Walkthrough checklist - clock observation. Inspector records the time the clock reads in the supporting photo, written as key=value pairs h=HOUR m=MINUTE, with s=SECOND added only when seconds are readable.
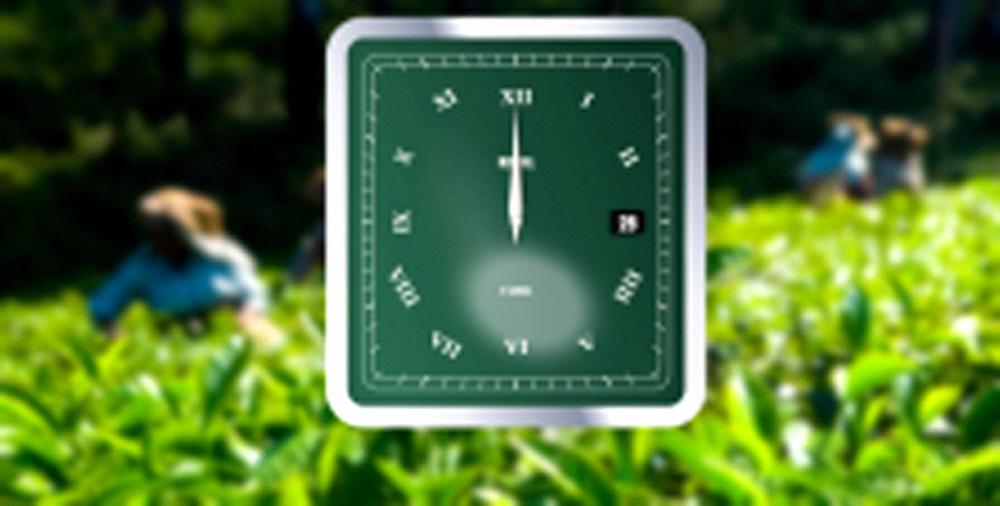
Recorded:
h=12 m=0
